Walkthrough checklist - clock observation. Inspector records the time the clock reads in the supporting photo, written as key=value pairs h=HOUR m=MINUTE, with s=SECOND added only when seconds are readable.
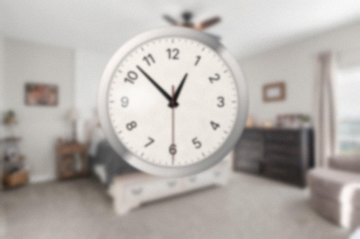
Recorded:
h=12 m=52 s=30
